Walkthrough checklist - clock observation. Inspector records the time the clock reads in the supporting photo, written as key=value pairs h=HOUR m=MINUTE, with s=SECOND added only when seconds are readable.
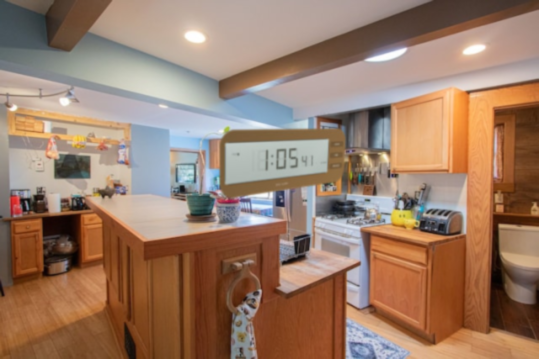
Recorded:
h=1 m=5
